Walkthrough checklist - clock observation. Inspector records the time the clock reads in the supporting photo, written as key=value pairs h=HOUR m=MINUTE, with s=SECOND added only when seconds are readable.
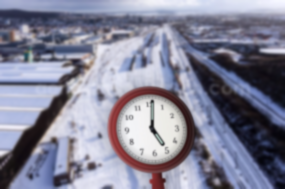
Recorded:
h=5 m=1
